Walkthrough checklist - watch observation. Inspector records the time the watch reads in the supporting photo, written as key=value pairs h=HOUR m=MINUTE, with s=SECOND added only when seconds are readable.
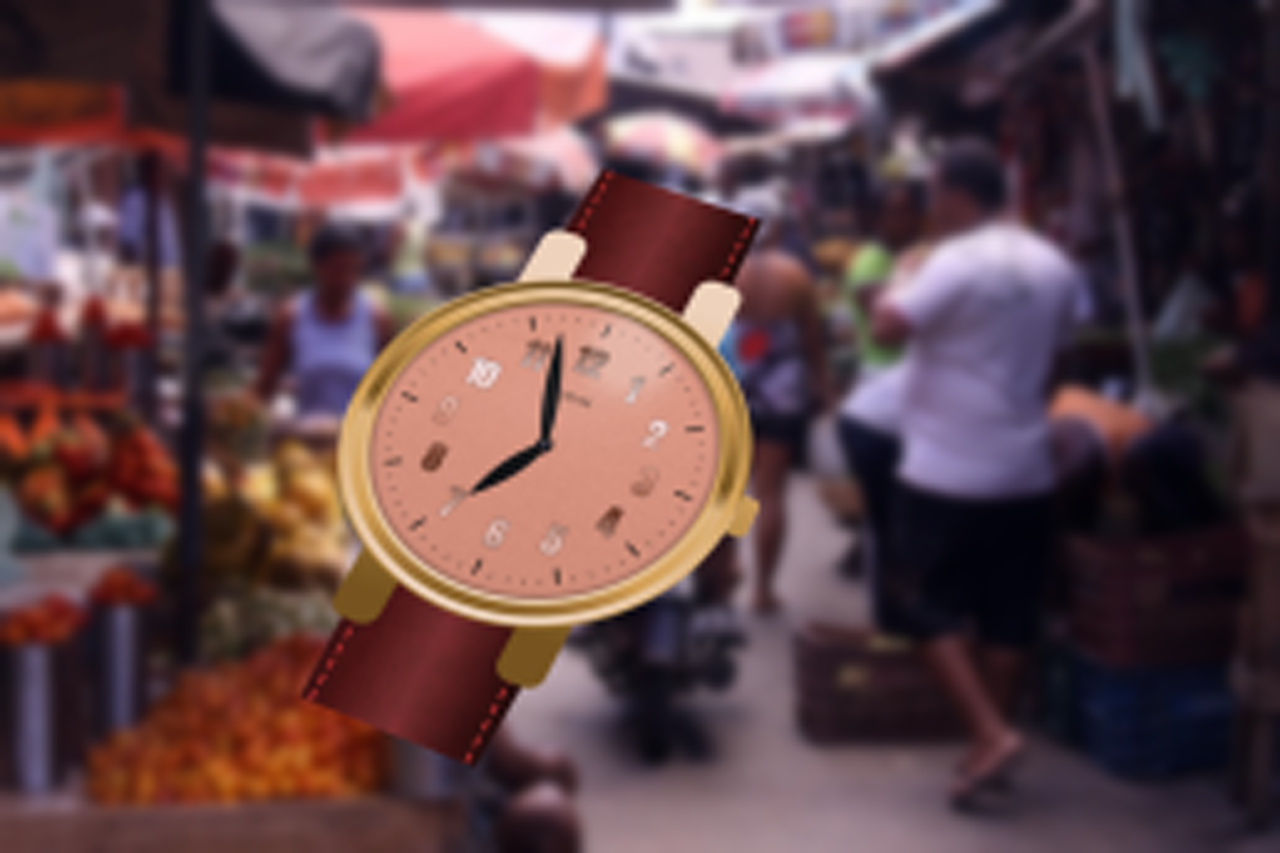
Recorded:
h=6 m=57
